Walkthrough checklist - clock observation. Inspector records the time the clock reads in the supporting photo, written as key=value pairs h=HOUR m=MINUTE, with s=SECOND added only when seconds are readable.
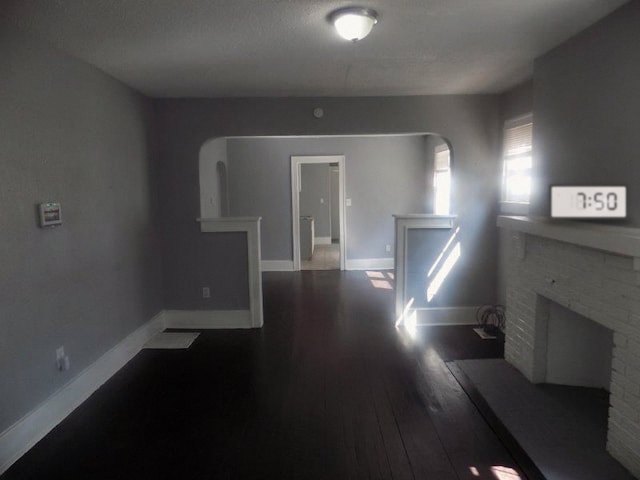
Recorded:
h=7 m=50
